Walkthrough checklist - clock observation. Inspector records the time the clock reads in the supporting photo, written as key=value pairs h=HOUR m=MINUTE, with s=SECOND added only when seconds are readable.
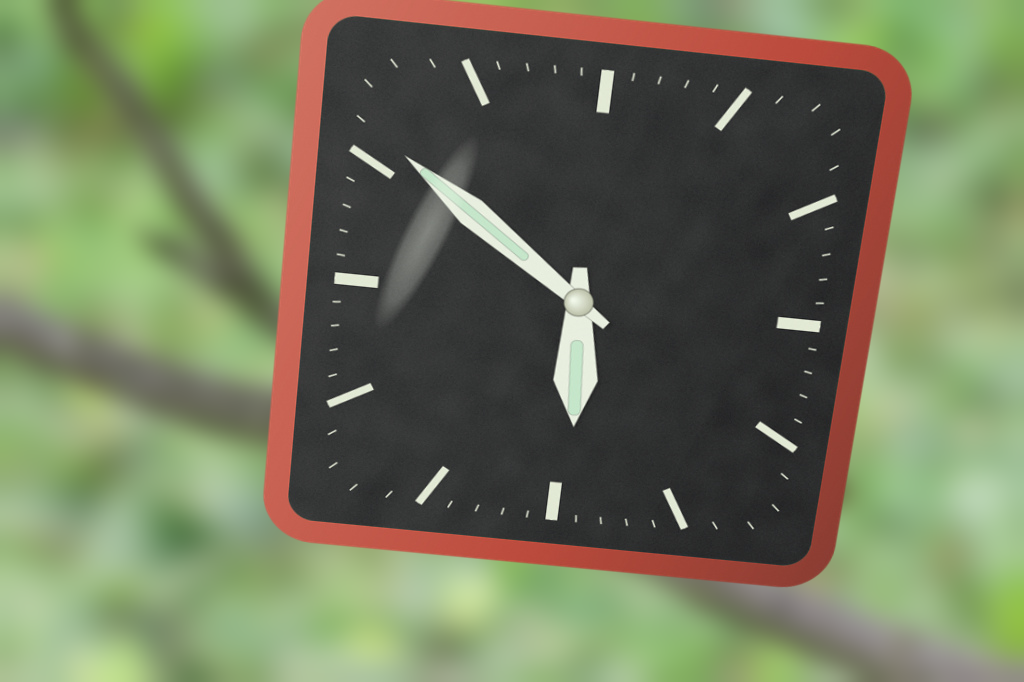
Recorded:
h=5 m=51
